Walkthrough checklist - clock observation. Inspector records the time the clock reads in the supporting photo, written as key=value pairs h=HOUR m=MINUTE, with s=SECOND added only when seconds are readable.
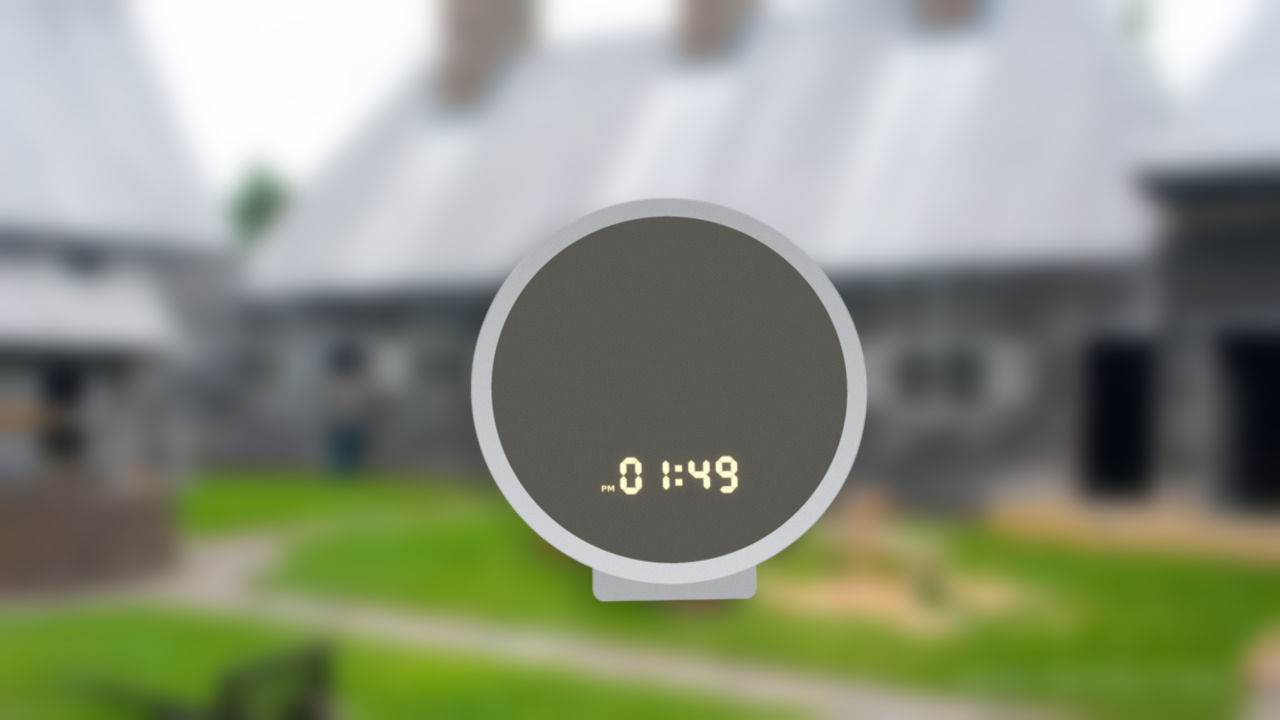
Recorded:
h=1 m=49
